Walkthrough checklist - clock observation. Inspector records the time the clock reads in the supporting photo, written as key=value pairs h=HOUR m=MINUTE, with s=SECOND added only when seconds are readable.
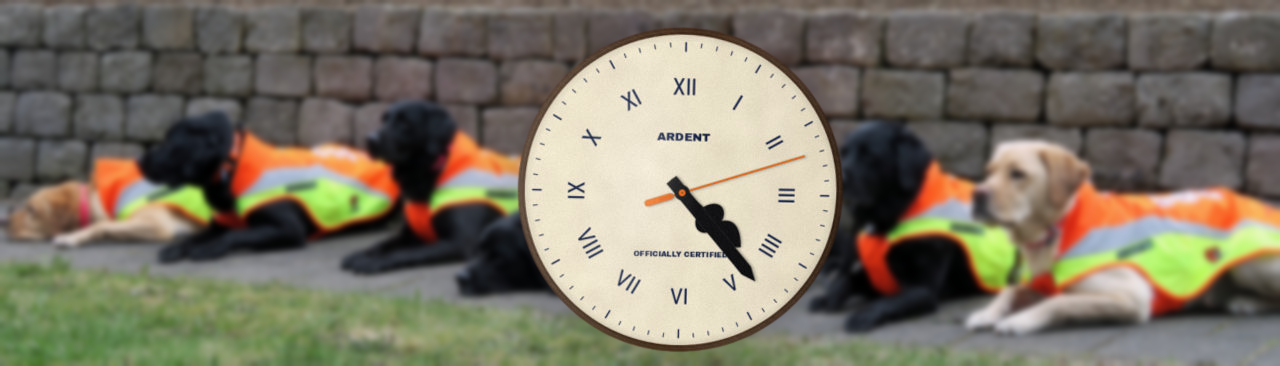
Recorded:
h=4 m=23 s=12
